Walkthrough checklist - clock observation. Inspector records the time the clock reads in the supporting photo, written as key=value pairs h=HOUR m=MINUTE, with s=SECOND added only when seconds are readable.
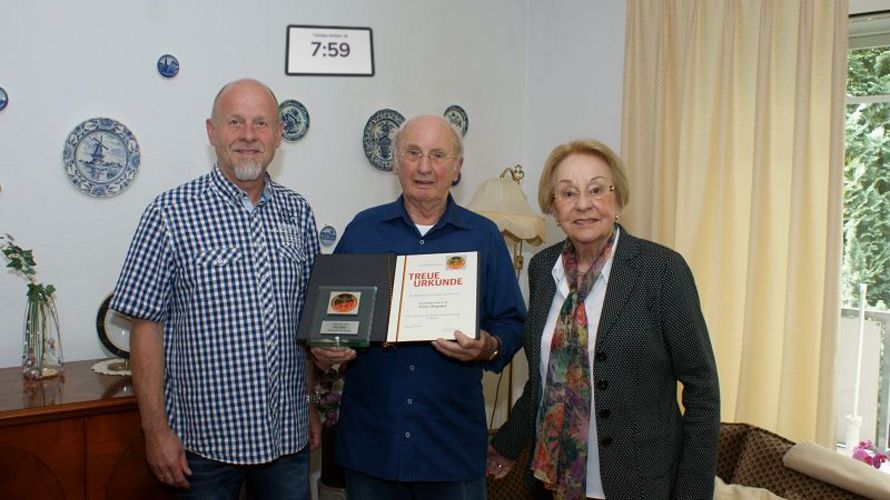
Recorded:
h=7 m=59
